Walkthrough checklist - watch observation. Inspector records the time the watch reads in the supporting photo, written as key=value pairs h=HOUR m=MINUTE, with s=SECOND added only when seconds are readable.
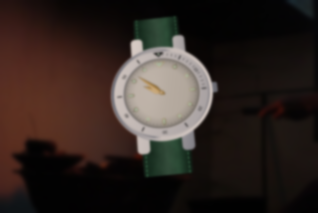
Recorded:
h=9 m=52
